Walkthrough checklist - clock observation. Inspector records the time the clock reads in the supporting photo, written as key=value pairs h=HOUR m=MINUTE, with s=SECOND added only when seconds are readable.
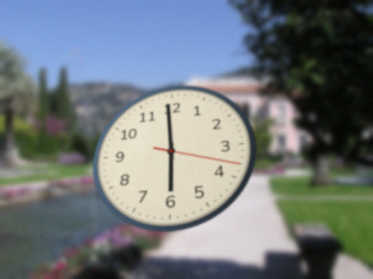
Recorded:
h=5 m=59 s=18
